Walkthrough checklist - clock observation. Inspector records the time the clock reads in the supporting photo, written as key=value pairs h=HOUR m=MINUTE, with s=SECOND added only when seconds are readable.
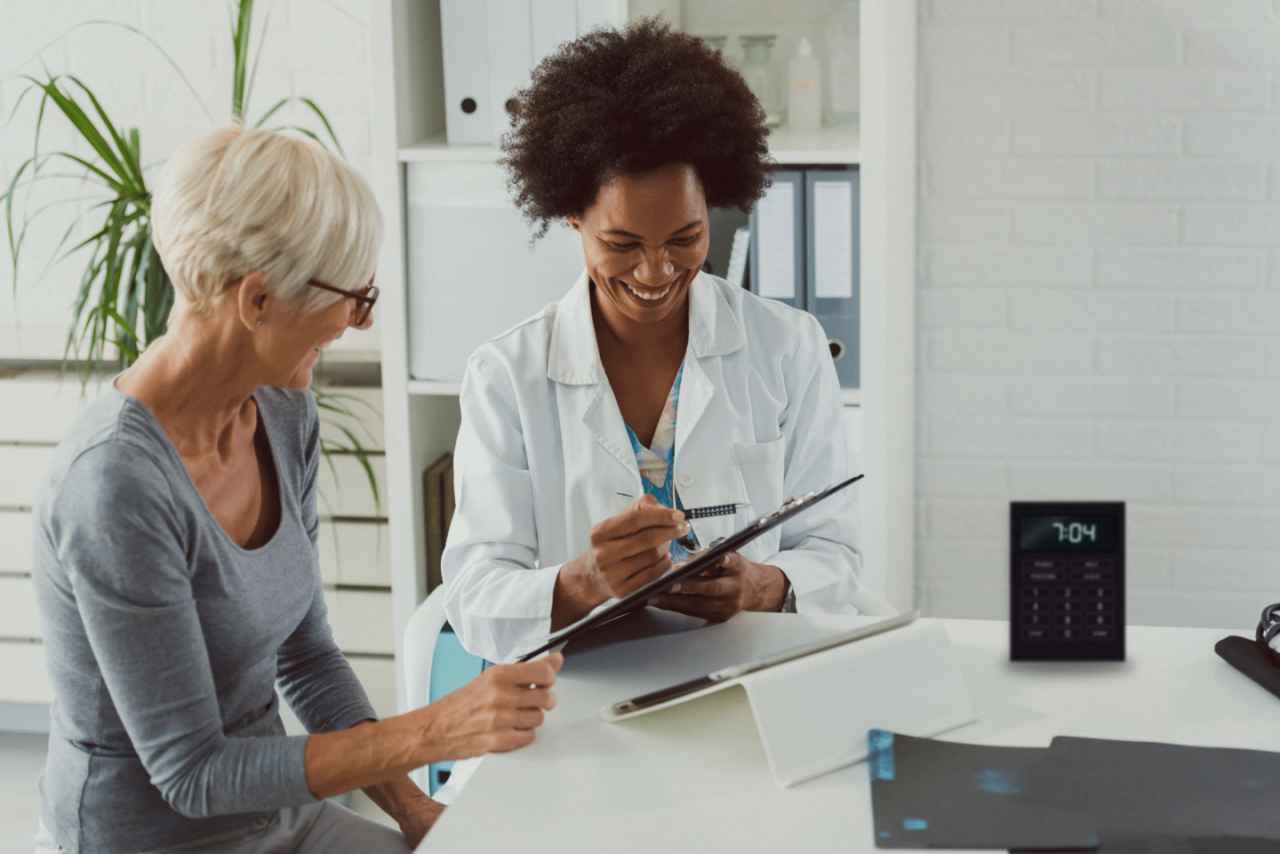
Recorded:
h=7 m=4
